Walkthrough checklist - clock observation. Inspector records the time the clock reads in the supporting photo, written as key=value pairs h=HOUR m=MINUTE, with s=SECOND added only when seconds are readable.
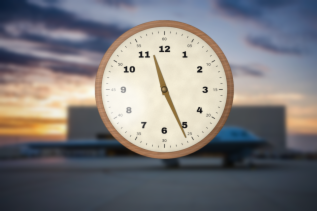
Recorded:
h=11 m=26
